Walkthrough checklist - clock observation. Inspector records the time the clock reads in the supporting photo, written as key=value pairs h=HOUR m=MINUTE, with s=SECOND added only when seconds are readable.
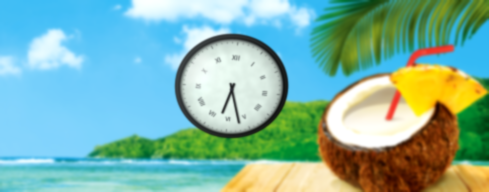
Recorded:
h=6 m=27
